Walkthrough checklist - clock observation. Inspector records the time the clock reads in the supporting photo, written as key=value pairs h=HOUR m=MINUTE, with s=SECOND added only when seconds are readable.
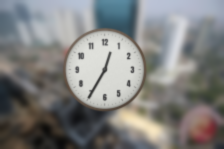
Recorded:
h=12 m=35
